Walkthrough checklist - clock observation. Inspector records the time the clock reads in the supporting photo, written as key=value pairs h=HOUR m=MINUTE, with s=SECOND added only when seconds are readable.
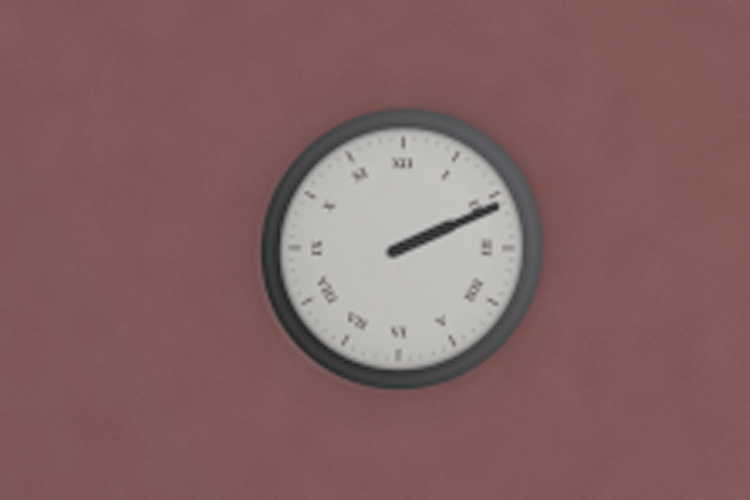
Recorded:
h=2 m=11
